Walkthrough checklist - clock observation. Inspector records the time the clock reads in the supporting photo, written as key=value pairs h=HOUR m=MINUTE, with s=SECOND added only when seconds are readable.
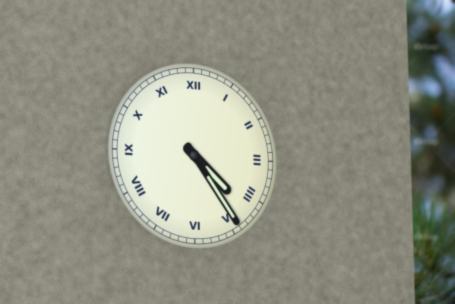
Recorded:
h=4 m=24
